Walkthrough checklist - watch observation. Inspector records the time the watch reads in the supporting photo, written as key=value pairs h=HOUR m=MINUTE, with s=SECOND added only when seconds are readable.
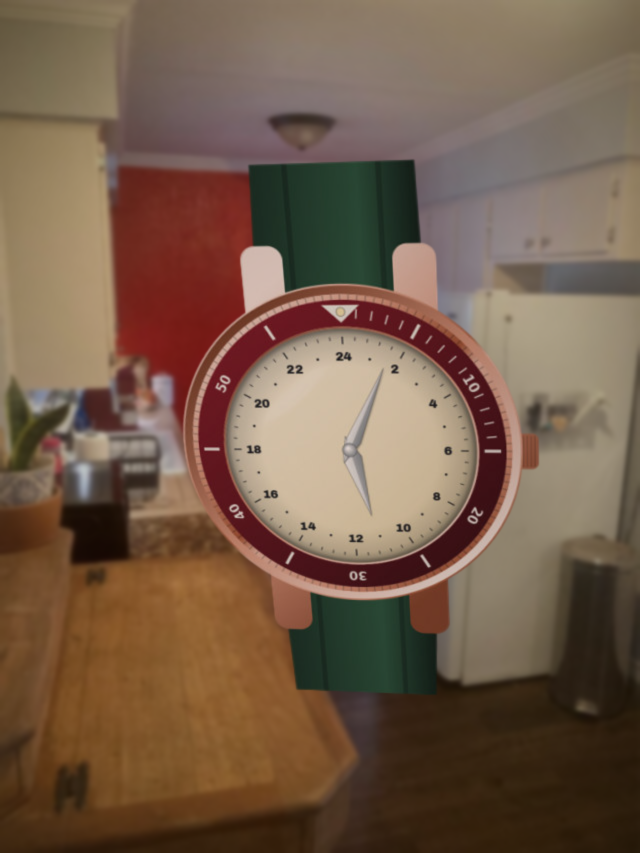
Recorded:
h=11 m=4
